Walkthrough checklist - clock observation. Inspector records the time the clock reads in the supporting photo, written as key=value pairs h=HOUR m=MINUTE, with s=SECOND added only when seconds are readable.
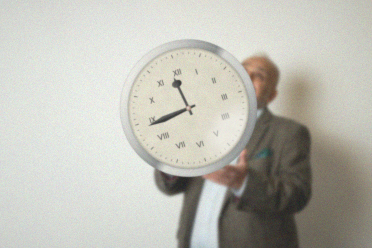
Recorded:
h=11 m=44
